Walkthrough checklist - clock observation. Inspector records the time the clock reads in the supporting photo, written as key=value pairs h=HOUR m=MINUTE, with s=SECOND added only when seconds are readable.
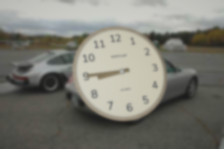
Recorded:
h=8 m=45
